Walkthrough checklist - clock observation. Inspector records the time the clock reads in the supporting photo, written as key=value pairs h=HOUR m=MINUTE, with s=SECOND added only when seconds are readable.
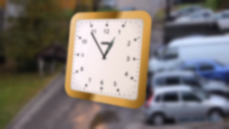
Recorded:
h=12 m=54
